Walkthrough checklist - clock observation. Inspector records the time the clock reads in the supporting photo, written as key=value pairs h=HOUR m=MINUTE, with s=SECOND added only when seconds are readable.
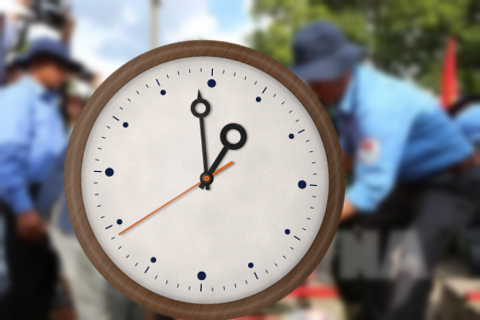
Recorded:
h=12 m=58 s=39
